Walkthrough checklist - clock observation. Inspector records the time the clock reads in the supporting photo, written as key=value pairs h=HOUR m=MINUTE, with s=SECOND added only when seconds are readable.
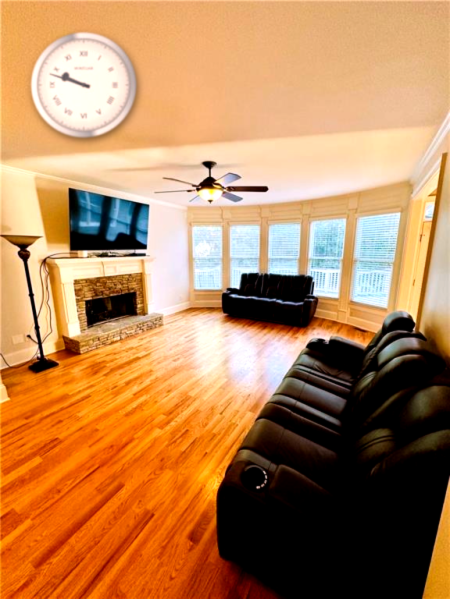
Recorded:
h=9 m=48
